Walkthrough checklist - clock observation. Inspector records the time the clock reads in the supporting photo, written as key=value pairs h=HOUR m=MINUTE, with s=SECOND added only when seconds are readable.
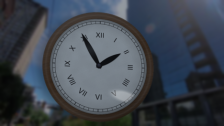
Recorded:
h=1 m=55
